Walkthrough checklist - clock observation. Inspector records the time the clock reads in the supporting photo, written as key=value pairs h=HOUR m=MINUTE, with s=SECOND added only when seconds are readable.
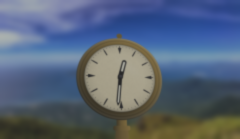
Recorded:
h=12 m=31
